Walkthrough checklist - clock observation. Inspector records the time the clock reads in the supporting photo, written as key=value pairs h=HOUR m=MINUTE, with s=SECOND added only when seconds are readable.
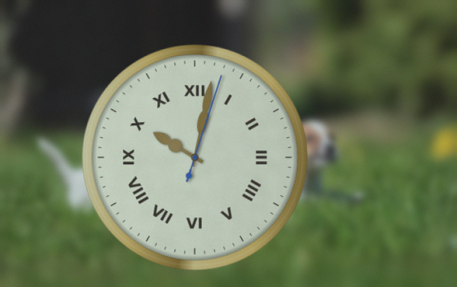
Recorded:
h=10 m=2 s=3
